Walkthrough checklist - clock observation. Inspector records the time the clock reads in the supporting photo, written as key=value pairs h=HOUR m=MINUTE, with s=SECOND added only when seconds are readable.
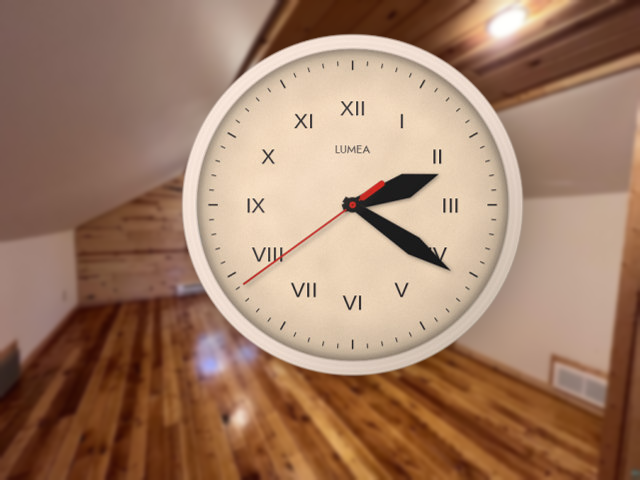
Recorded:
h=2 m=20 s=39
